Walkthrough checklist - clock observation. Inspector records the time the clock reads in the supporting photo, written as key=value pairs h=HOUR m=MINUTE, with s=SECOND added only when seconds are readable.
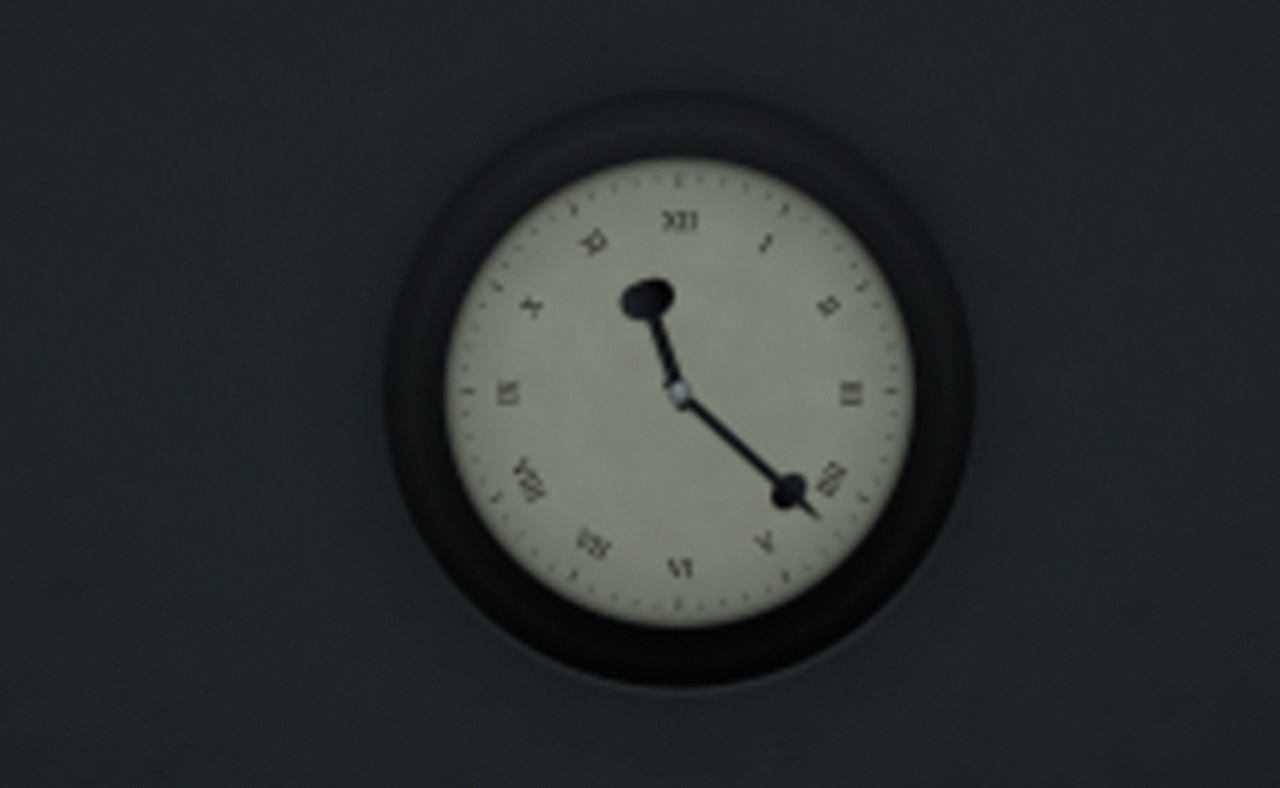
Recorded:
h=11 m=22
